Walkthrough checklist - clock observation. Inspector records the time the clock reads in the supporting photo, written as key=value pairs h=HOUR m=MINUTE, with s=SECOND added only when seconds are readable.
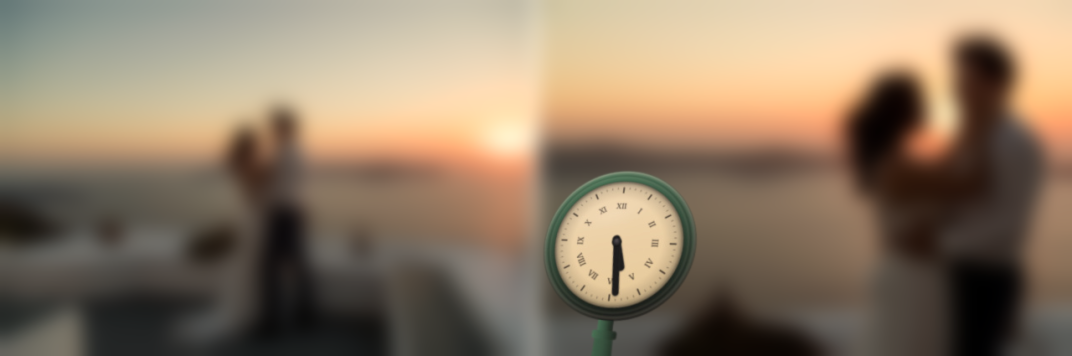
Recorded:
h=5 m=29
